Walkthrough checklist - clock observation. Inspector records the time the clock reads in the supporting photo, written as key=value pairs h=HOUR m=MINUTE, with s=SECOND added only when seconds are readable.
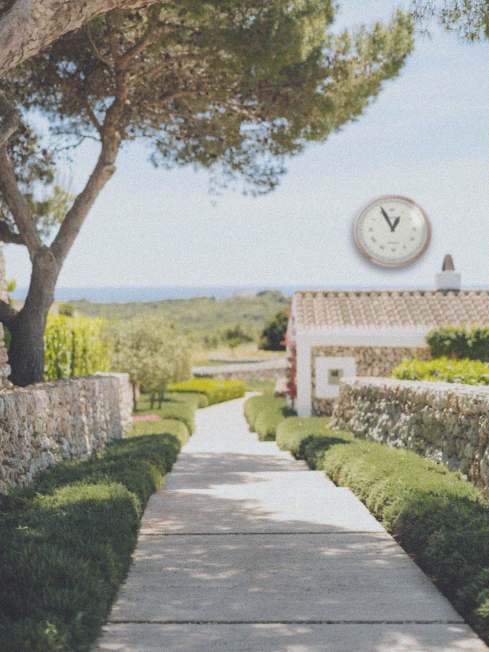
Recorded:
h=12 m=56
